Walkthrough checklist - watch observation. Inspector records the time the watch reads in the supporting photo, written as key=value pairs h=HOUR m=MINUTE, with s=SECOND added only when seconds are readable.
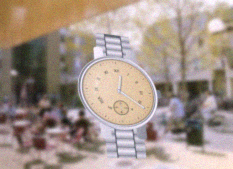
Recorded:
h=12 m=21
